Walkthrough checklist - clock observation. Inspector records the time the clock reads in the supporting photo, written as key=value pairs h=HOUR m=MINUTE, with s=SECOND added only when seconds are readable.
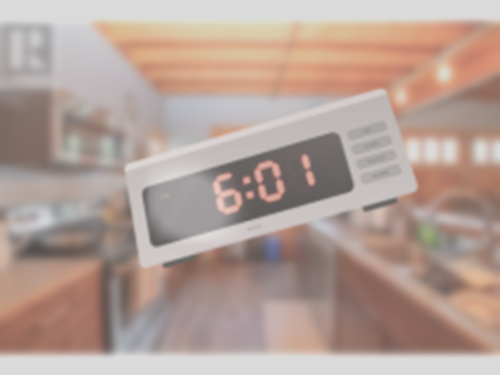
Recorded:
h=6 m=1
